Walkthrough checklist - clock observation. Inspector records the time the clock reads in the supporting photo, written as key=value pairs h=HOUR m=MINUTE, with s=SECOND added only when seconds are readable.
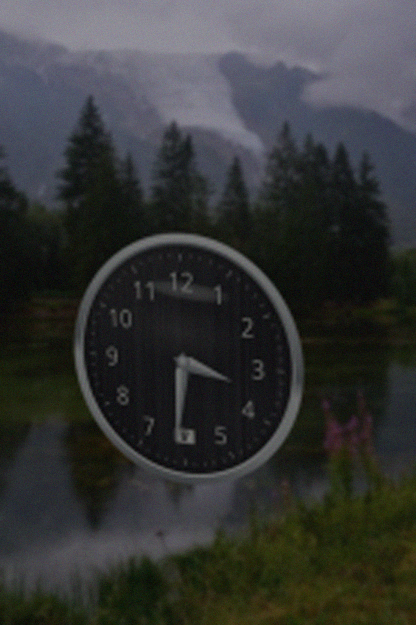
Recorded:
h=3 m=31
